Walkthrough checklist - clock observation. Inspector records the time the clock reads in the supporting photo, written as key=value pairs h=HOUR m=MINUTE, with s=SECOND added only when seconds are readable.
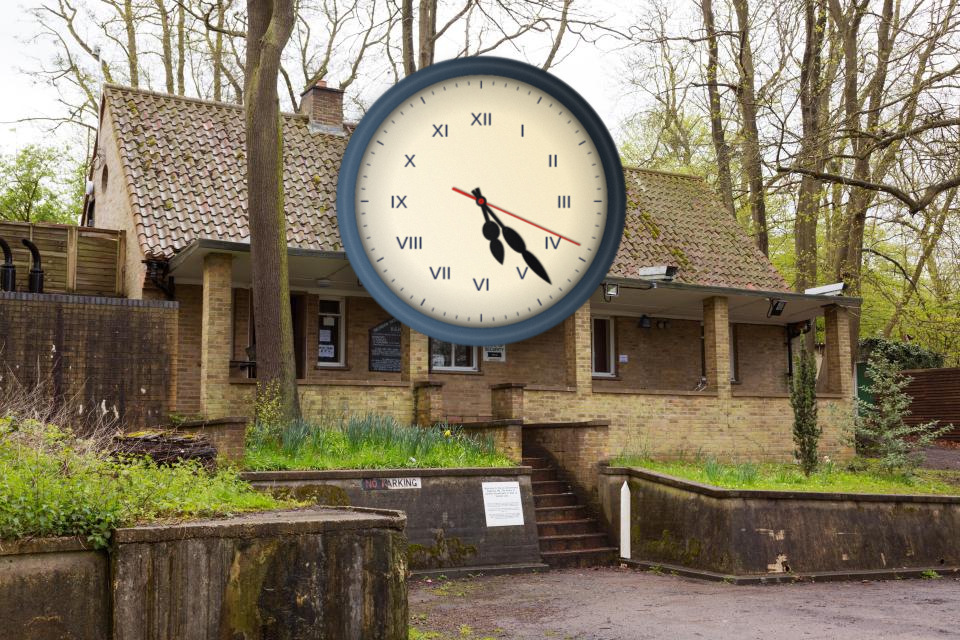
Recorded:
h=5 m=23 s=19
